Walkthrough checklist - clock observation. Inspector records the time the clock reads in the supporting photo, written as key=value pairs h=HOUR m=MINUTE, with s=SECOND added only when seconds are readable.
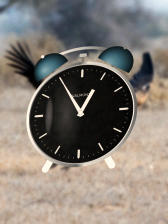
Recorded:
h=12 m=55
